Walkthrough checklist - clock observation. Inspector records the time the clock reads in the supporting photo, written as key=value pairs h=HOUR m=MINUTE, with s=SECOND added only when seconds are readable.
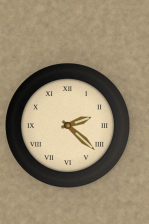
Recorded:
h=2 m=22
